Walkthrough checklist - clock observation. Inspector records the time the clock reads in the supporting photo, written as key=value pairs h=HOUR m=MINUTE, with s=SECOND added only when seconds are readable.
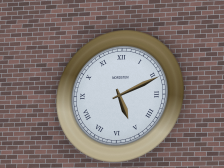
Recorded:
h=5 m=11
